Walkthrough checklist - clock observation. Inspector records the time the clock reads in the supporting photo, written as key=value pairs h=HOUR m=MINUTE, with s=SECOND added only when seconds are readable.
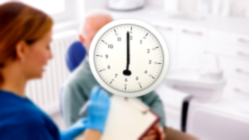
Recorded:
h=5 m=59
